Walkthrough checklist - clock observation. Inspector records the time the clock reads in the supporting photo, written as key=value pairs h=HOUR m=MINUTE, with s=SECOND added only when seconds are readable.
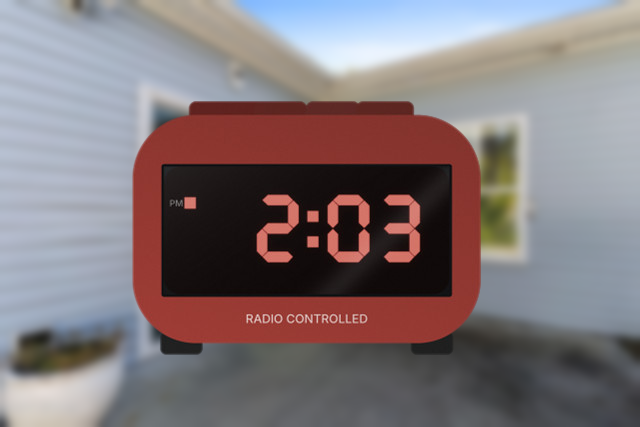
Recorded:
h=2 m=3
